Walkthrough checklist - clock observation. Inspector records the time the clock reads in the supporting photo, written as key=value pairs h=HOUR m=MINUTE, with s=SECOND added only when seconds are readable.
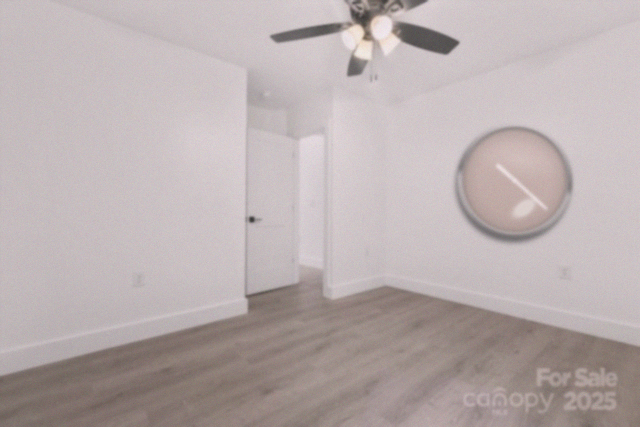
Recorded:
h=10 m=22
